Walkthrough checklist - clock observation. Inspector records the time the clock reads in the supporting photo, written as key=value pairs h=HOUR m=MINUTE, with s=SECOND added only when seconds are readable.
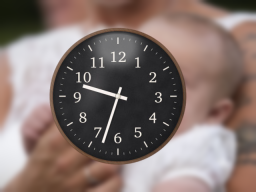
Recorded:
h=9 m=33
